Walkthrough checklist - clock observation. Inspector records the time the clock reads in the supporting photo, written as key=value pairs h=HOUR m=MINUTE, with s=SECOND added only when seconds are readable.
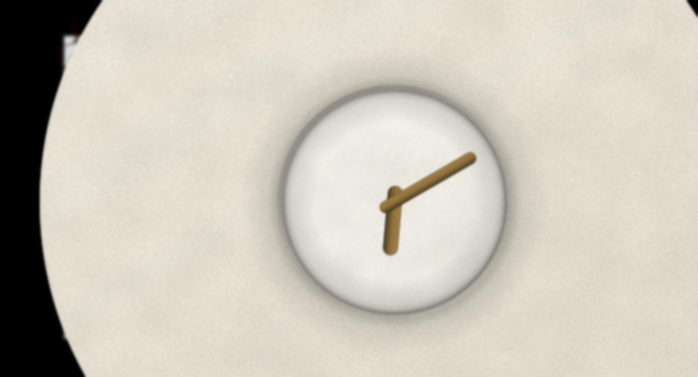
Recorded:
h=6 m=10
